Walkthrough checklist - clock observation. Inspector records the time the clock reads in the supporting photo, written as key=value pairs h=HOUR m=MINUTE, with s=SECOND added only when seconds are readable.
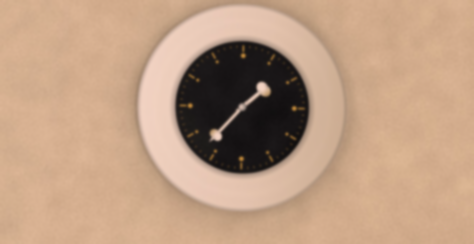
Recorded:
h=1 m=37
